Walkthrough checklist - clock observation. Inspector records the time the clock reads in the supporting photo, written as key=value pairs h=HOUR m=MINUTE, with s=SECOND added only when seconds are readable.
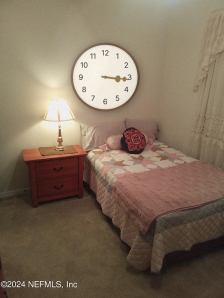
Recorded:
h=3 m=16
